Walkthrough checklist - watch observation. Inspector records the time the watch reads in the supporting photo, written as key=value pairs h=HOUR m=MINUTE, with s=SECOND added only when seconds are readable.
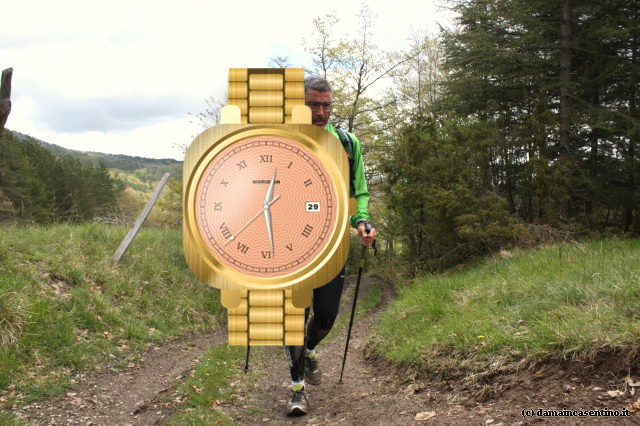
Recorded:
h=12 m=28 s=38
